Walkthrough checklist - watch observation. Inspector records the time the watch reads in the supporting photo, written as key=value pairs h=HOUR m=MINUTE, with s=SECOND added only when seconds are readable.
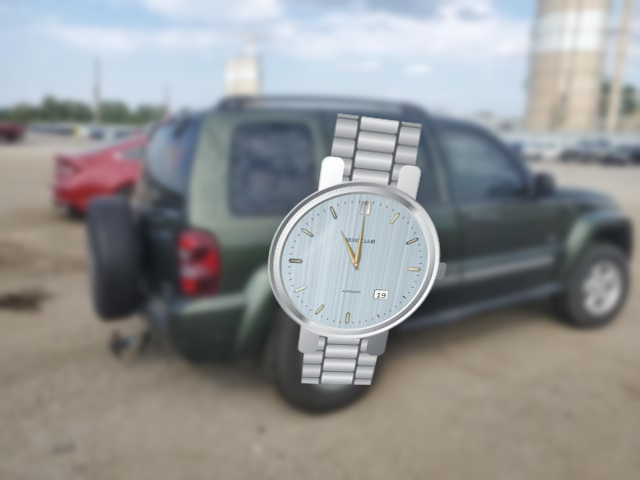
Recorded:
h=11 m=0
